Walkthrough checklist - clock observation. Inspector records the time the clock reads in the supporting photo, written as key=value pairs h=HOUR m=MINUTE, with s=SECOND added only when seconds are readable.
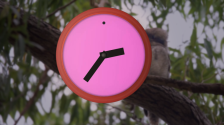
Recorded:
h=2 m=36
